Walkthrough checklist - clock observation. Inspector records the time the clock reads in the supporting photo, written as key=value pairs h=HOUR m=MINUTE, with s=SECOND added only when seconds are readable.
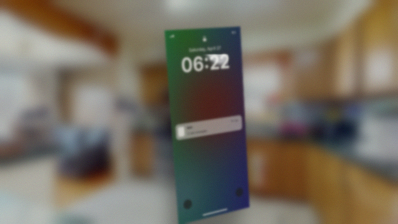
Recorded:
h=6 m=22
